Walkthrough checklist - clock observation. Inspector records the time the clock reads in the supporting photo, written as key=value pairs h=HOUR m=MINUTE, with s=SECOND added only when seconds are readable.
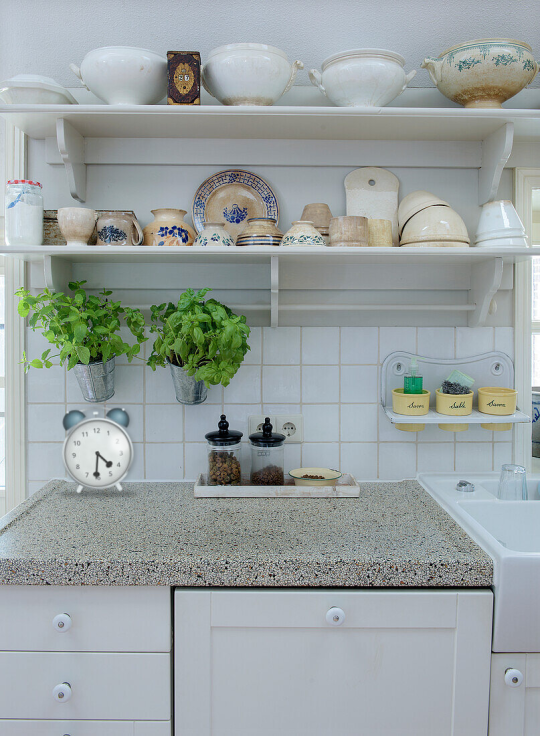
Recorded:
h=4 m=31
